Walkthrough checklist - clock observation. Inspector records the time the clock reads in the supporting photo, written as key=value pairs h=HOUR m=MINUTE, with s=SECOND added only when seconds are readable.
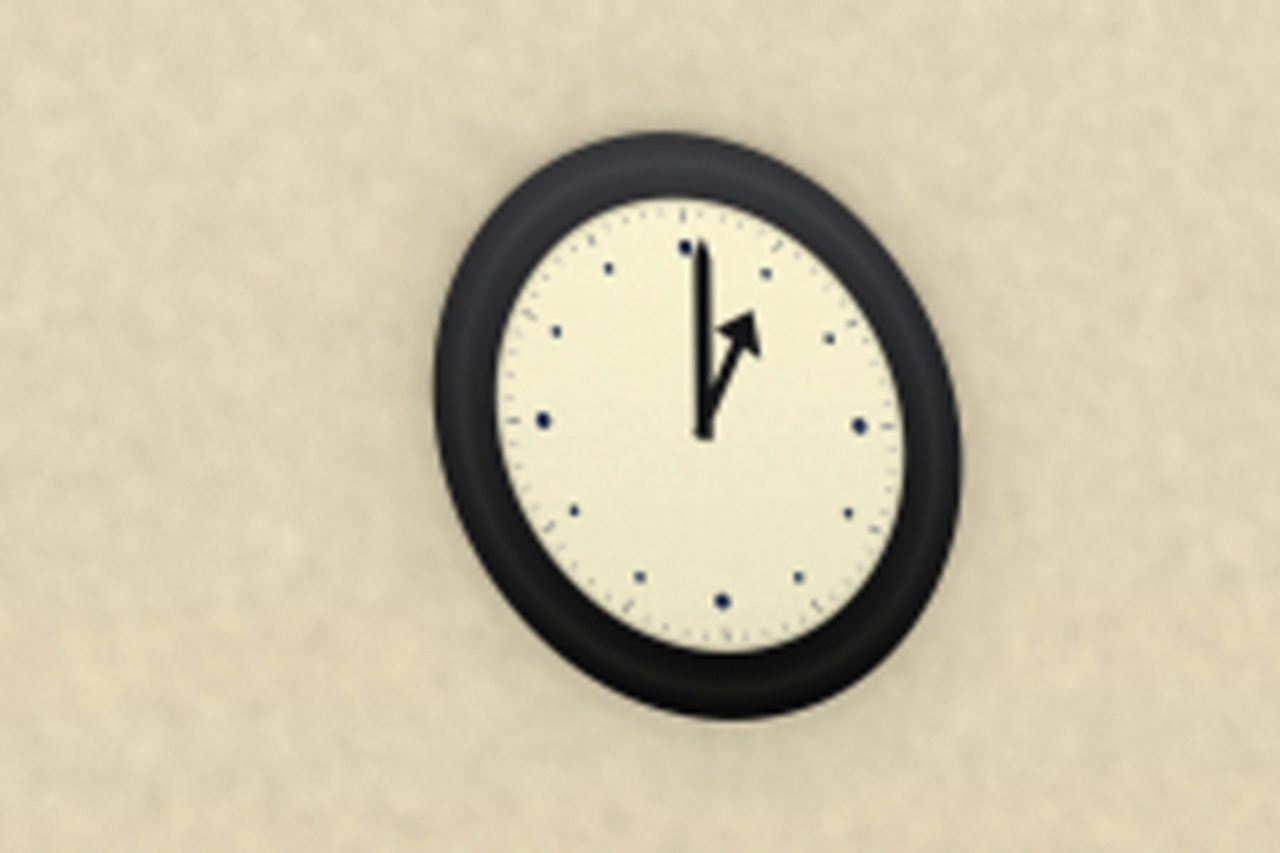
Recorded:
h=1 m=1
